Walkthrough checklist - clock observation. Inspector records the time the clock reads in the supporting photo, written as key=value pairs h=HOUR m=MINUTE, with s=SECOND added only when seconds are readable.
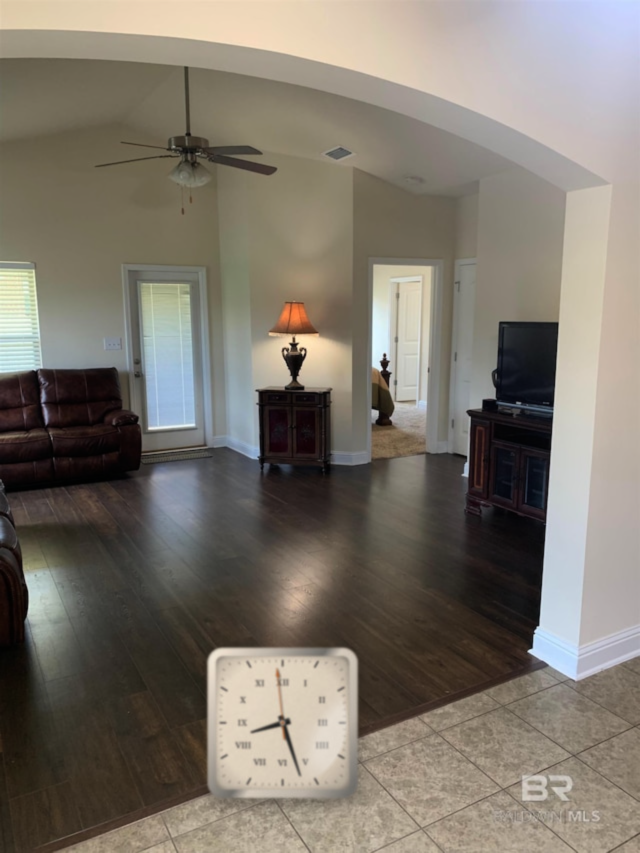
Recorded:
h=8 m=26 s=59
